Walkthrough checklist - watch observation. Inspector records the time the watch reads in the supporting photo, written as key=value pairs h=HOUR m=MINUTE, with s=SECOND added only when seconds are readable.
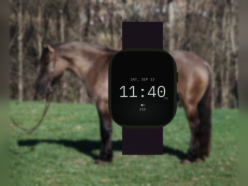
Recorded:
h=11 m=40
